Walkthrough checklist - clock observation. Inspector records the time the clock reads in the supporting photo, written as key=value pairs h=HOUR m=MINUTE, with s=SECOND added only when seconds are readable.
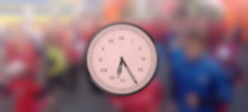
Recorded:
h=6 m=25
